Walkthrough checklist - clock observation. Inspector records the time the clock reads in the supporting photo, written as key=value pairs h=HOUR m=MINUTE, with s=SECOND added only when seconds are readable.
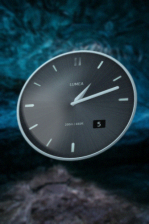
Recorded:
h=1 m=12
